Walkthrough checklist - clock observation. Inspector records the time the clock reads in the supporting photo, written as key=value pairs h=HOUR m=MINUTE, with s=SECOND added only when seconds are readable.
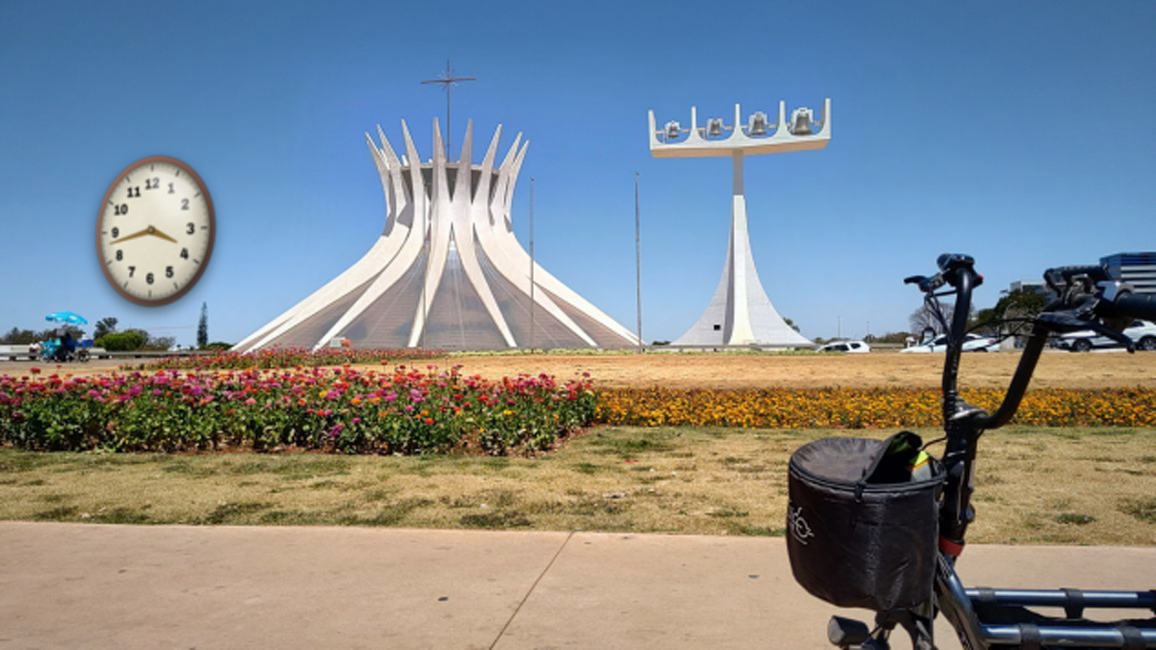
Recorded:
h=3 m=43
